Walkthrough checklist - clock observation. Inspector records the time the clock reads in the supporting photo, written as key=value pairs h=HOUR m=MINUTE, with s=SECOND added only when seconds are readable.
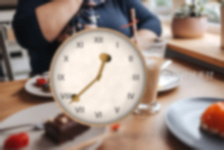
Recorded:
h=12 m=38
